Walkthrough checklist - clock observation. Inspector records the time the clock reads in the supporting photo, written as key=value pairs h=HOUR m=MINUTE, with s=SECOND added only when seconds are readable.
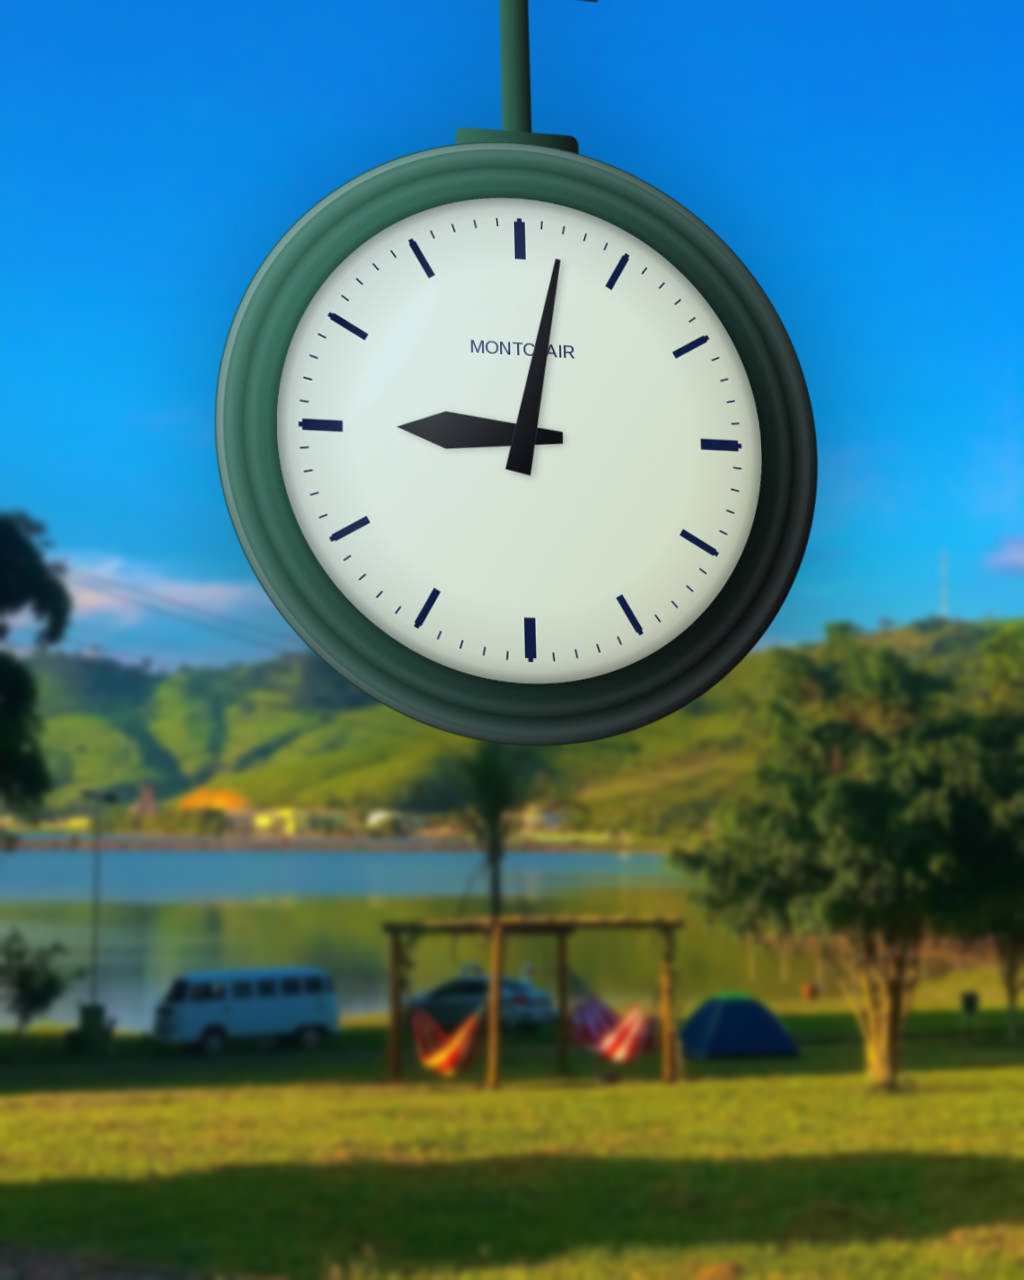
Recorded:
h=9 m=2
